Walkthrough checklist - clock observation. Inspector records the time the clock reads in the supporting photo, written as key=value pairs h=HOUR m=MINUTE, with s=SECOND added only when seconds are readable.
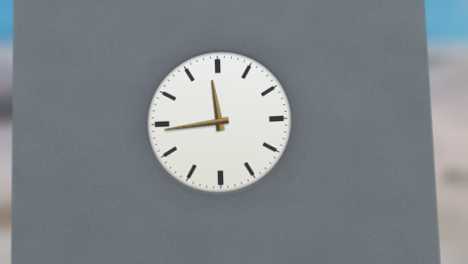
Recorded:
h=11 m=44
